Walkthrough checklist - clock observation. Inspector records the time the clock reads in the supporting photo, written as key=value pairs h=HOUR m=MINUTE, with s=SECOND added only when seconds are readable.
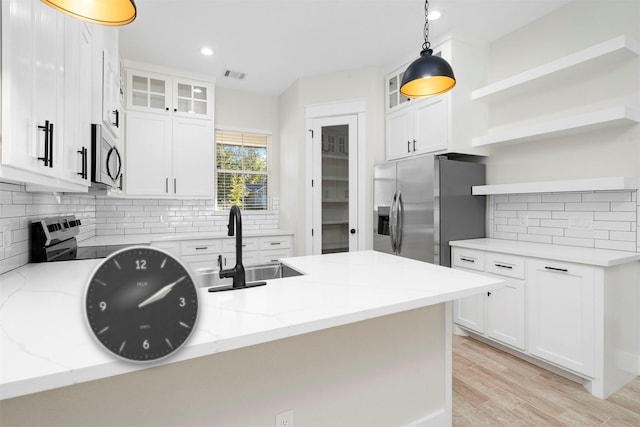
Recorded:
h=2 m=10
